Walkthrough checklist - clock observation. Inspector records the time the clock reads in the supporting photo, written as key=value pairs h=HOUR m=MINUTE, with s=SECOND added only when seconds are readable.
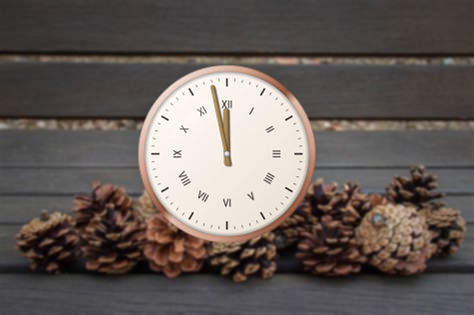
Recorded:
h=11 m=58
